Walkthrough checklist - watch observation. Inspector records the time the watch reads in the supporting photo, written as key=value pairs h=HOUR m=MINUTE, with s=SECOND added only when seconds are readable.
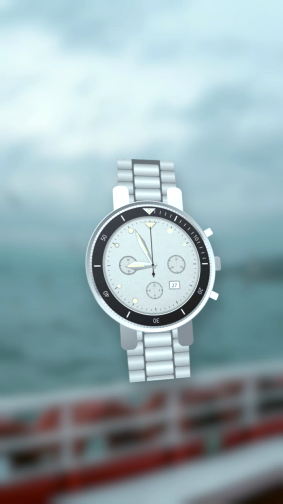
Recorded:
h=8 m=56
